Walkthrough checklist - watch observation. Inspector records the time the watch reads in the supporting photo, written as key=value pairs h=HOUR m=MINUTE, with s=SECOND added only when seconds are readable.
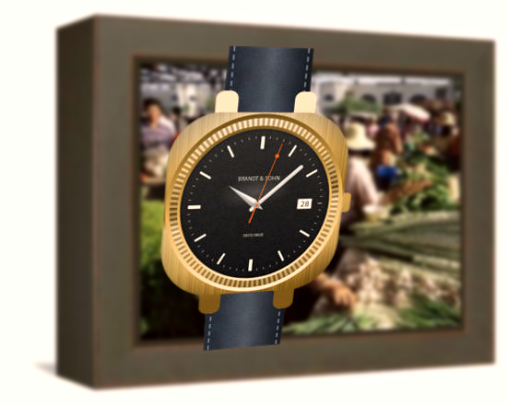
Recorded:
h=10 m=8 s=3
